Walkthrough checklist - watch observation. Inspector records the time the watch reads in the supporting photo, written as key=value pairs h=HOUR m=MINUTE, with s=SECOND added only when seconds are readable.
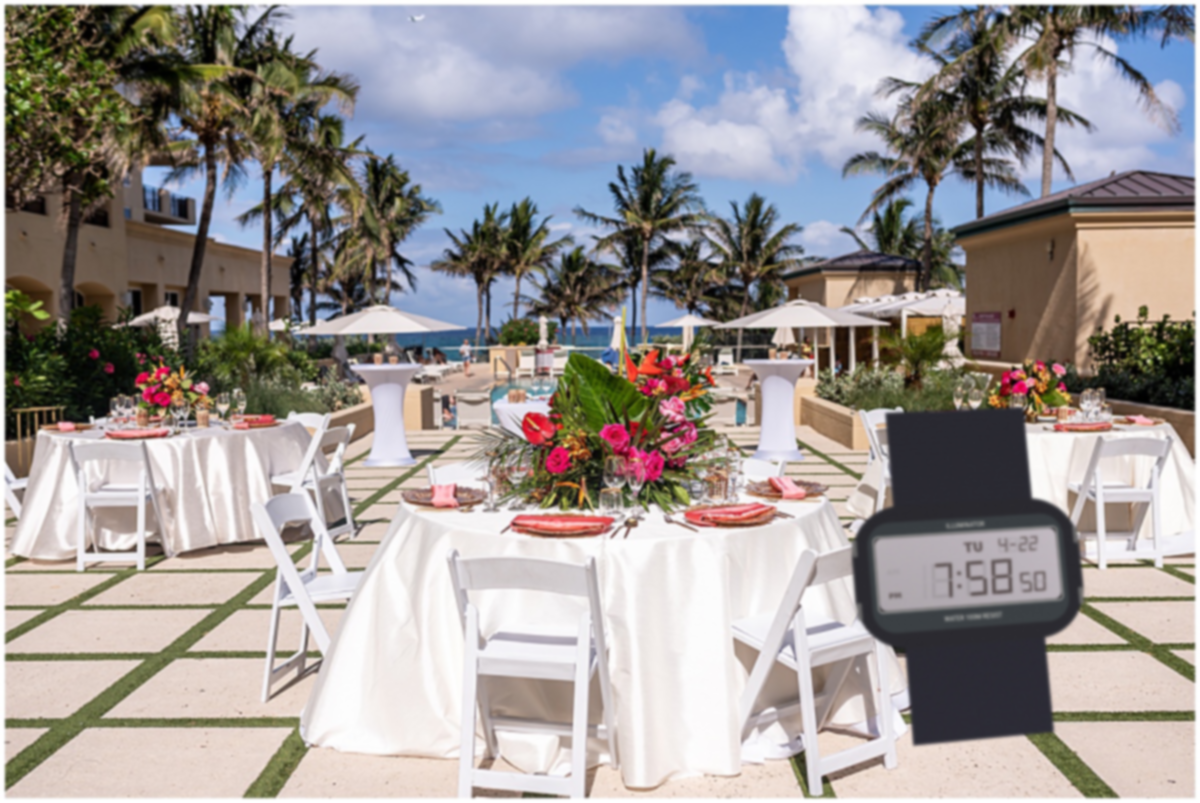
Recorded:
h=7 m=58 s=50
